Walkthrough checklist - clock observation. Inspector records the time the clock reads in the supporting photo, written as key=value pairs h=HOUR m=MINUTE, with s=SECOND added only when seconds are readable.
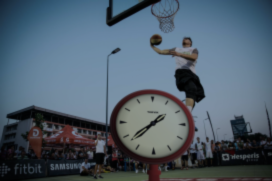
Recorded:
h=1 m=38
